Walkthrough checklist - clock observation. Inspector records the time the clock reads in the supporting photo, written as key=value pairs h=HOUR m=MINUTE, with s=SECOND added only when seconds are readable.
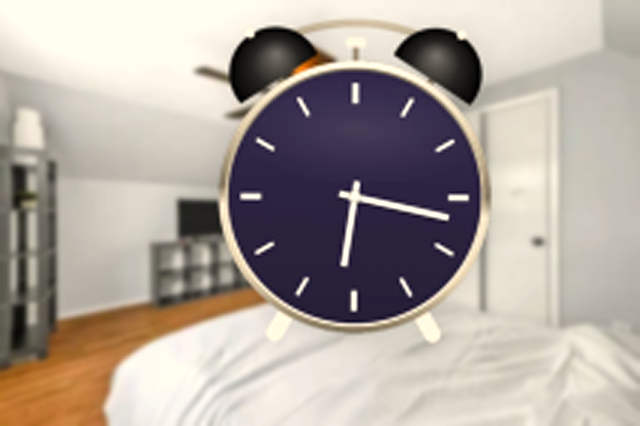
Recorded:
h=6 m=17
